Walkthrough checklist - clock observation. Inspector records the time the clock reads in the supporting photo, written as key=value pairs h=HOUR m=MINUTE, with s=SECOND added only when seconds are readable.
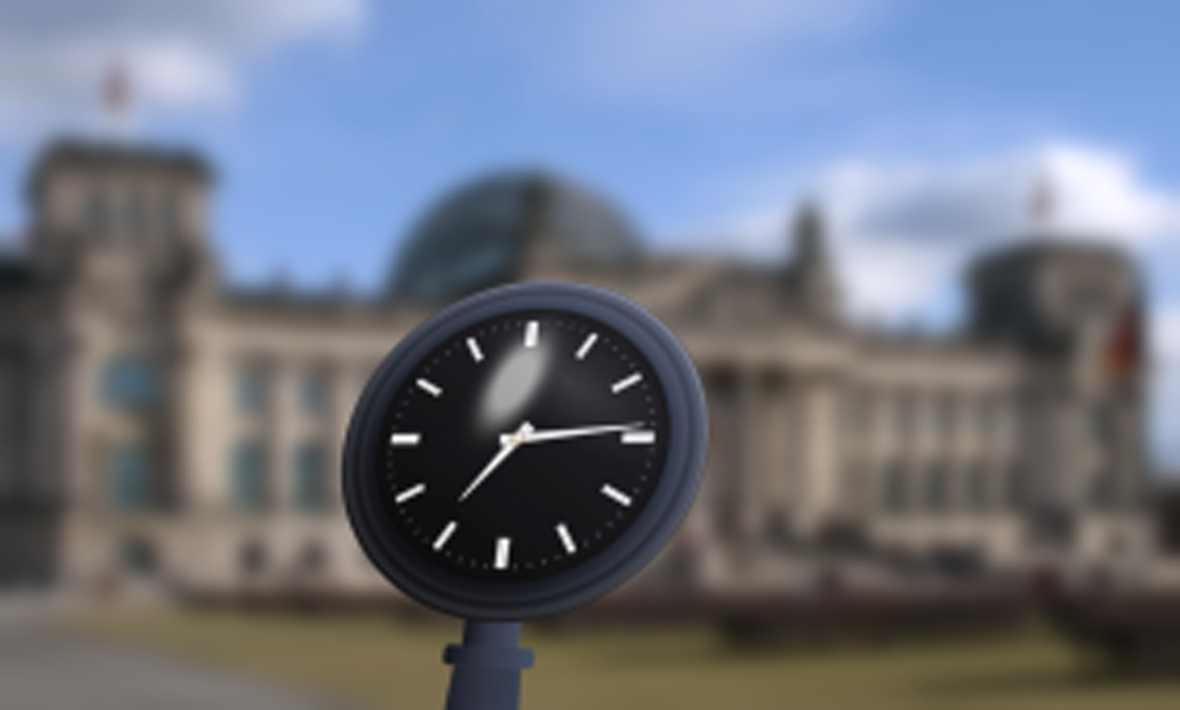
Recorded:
h=7 m=14
